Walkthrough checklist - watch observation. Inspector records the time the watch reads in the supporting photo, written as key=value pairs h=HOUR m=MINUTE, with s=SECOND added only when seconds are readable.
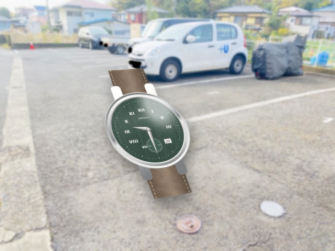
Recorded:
h=9 m=30
